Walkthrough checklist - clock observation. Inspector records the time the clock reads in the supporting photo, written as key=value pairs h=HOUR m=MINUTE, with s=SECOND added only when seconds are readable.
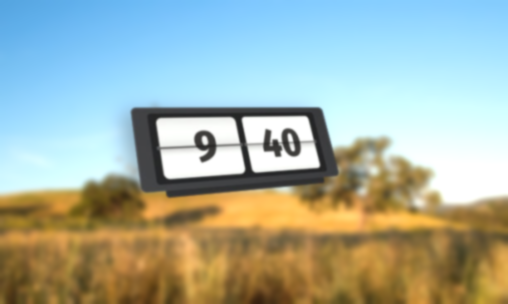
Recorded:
h=9 m=40
